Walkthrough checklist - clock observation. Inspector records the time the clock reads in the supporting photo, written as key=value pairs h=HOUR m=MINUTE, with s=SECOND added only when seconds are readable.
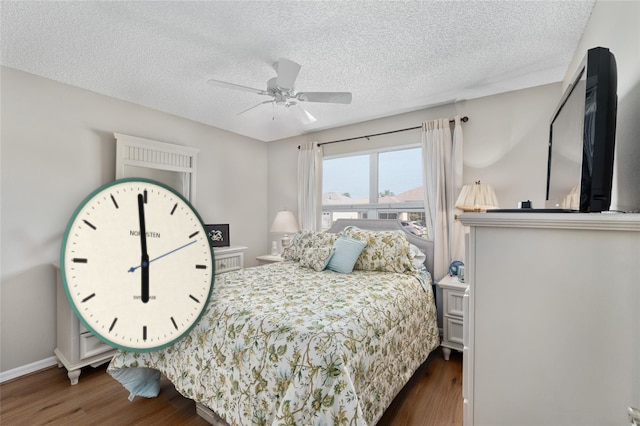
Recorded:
h=5 m=59 s=11
